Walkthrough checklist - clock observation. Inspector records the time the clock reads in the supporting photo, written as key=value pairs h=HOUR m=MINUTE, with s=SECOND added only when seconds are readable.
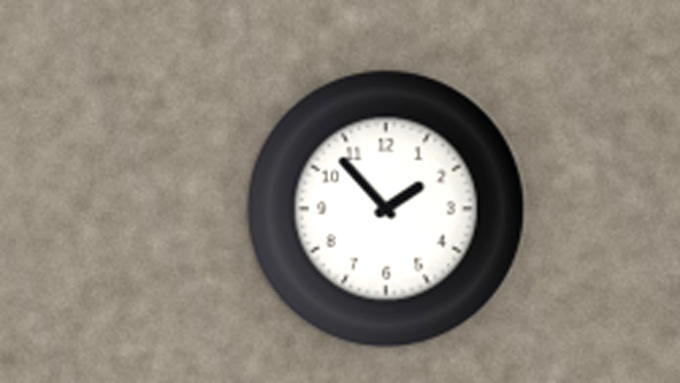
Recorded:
h=1 m=53
